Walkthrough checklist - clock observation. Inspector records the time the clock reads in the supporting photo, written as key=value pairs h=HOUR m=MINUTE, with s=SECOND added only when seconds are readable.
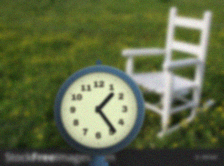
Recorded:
h=1 m=24
